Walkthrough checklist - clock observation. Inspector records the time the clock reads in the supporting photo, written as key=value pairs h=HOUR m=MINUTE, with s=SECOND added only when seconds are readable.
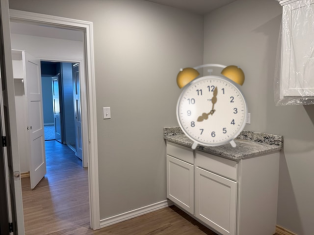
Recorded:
h=8 m=2
